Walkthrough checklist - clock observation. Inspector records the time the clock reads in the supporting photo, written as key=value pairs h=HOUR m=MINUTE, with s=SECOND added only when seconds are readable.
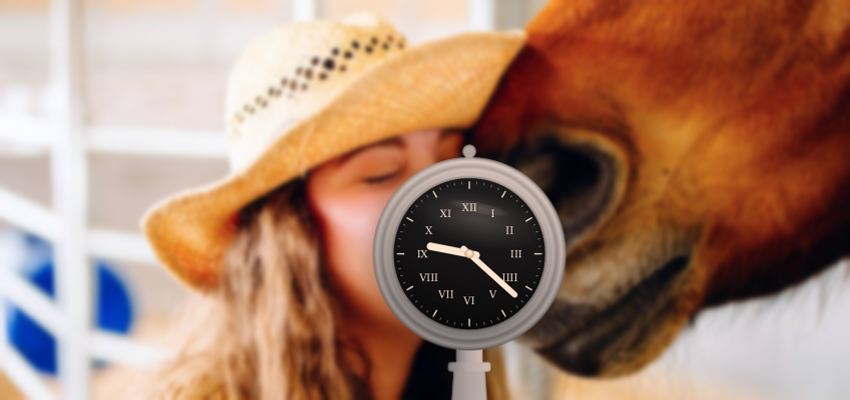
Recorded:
h=9 m=22
